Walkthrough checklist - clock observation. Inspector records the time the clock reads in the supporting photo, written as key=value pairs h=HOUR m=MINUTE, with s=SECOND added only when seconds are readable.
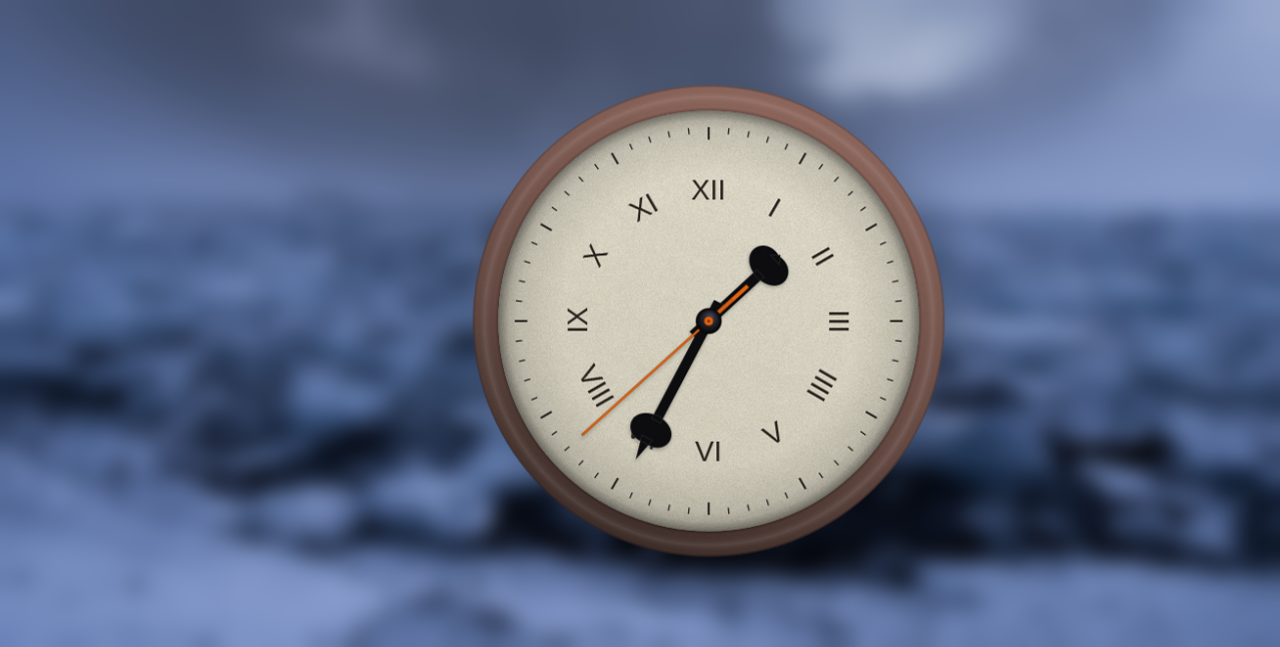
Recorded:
h=1 m=34 s=38
